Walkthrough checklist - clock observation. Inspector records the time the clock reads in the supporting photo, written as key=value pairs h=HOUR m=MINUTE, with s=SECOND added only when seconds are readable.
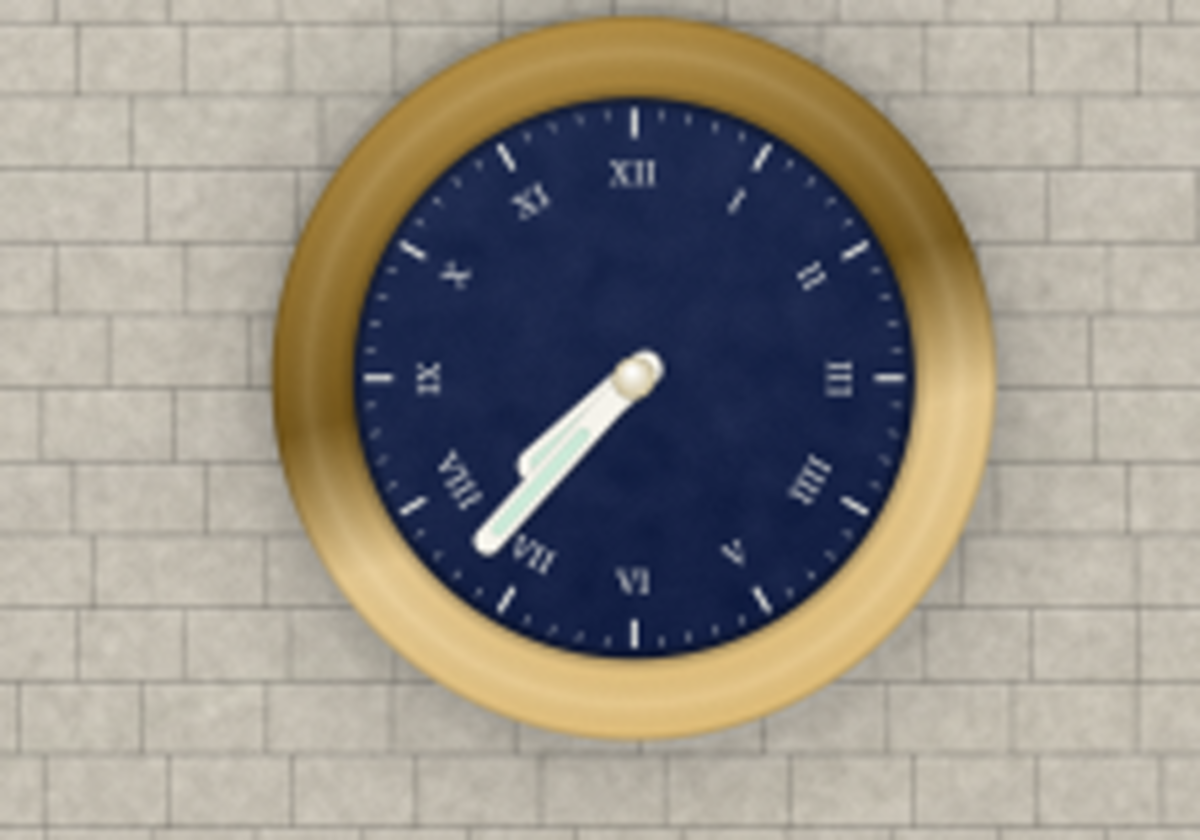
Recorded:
h=7 m=37
